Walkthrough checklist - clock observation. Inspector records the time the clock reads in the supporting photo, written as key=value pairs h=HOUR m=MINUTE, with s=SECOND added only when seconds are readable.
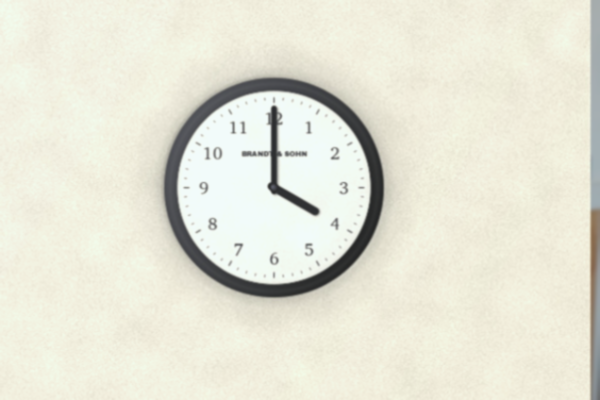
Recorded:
h=4 m=0
